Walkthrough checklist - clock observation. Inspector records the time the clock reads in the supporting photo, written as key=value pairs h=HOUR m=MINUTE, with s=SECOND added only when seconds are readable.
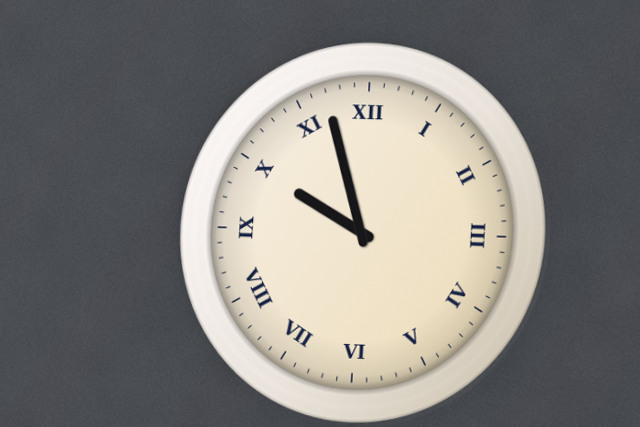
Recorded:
h=9 m=57
